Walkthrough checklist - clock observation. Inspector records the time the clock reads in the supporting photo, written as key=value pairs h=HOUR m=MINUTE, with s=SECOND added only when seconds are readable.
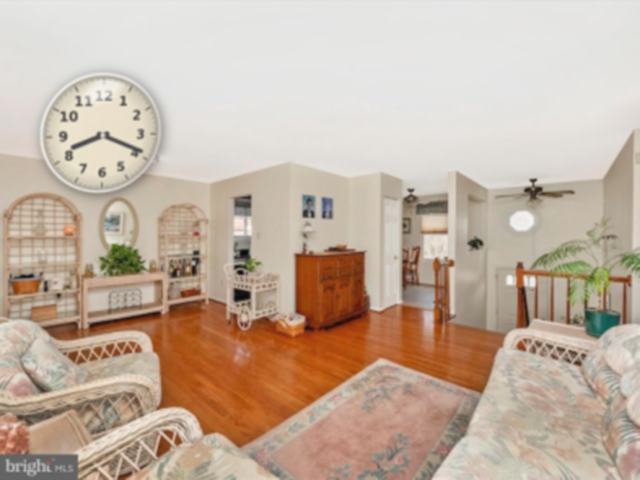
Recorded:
h=8 m=19
